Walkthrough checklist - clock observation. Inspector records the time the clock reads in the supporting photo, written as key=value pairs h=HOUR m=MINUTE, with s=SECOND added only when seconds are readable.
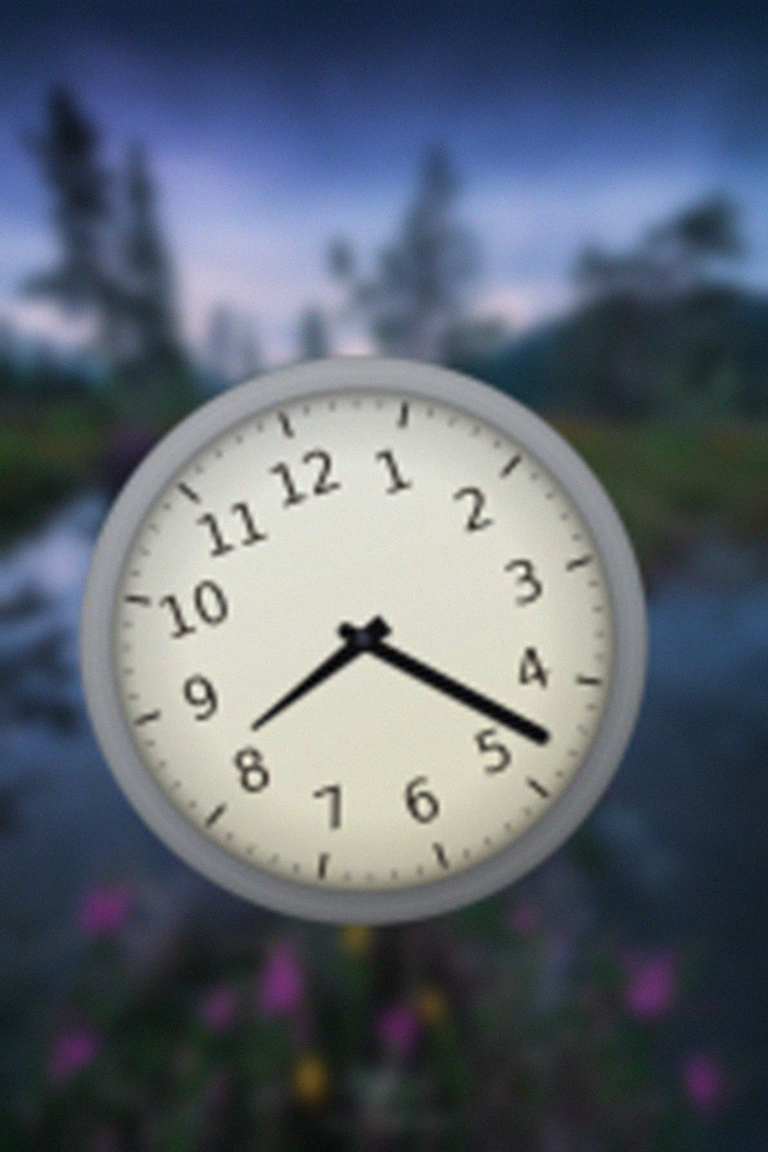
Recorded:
h=8 m=23
